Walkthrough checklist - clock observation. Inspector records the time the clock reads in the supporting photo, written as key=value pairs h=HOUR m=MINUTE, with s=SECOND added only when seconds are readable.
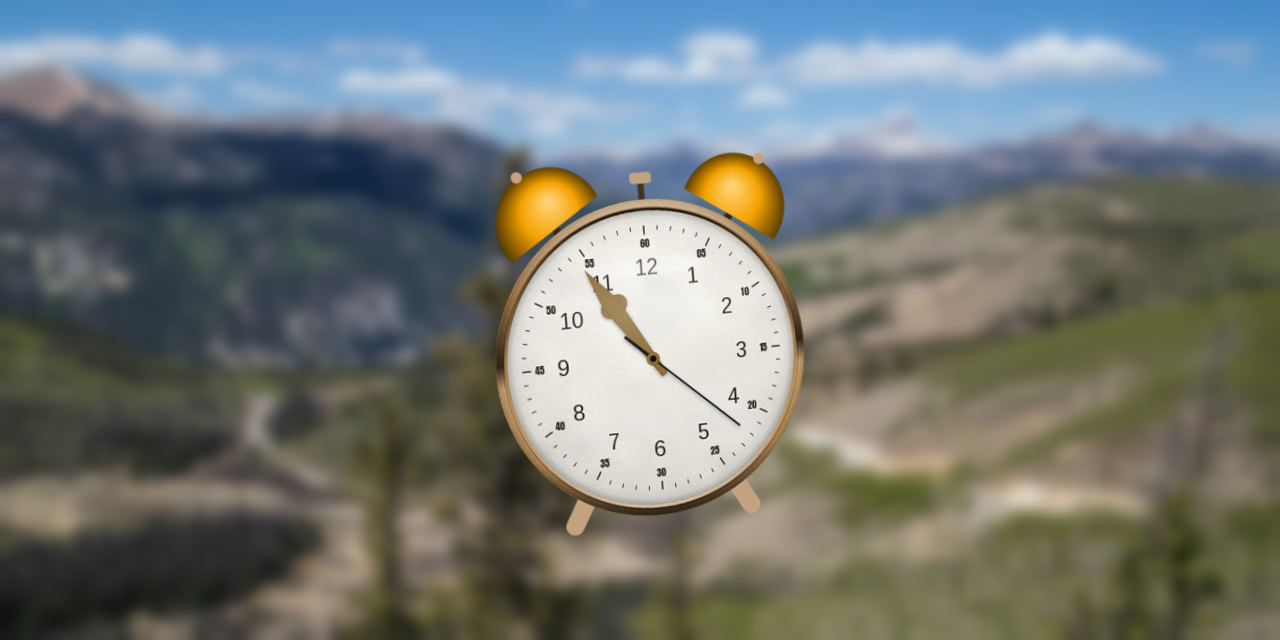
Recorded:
h=10 m=54 s=22
